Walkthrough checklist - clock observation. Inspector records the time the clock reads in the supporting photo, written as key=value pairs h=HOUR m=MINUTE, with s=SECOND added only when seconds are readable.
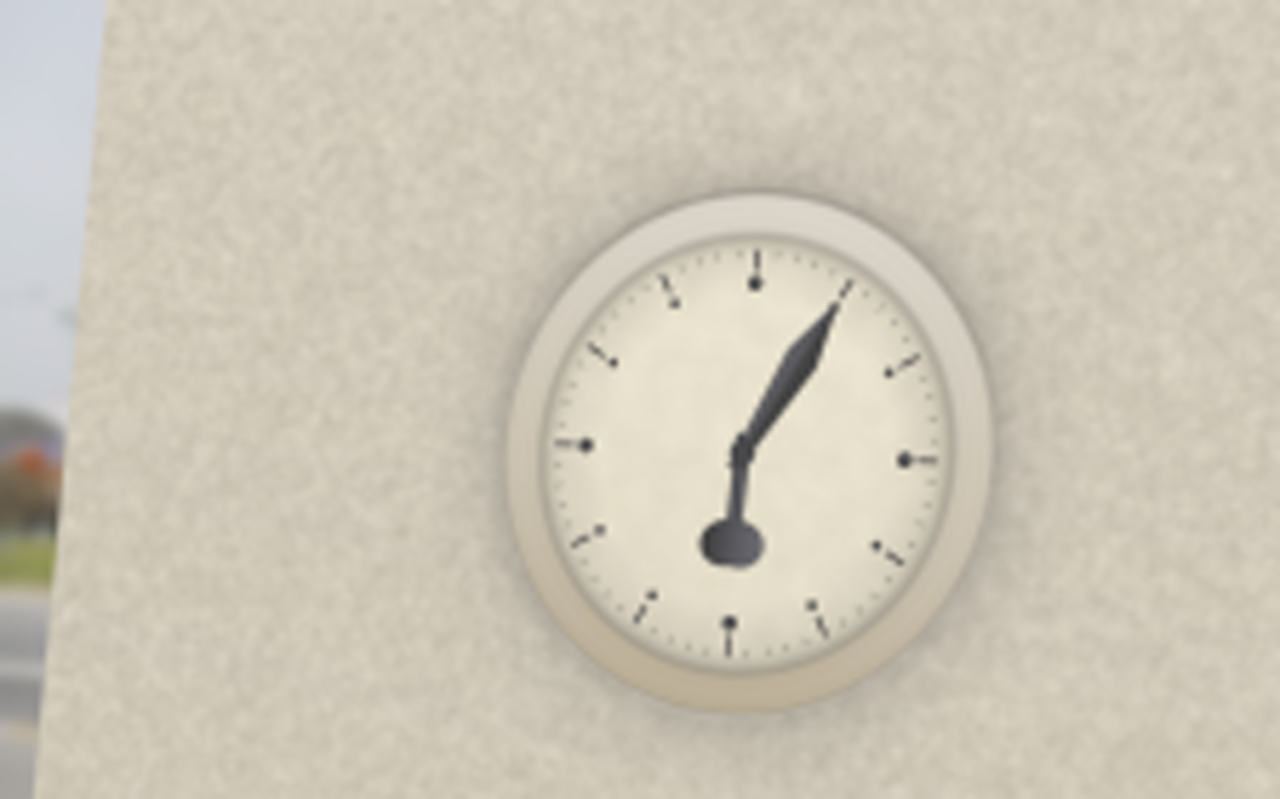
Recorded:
h=6 m=5
